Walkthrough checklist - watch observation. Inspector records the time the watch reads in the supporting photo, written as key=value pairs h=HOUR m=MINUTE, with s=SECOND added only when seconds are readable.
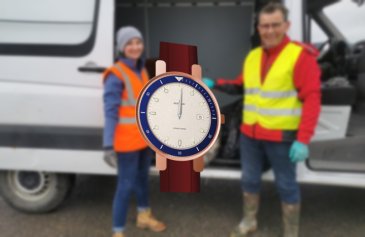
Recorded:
h=12 m=1
